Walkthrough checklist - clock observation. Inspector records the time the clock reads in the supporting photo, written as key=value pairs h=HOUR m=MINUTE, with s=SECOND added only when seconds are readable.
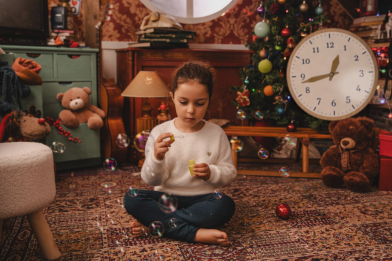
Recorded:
h=12 m=43
